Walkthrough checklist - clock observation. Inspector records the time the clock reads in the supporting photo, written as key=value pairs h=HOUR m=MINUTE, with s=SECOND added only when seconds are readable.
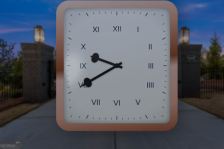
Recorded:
h=9 m=40
